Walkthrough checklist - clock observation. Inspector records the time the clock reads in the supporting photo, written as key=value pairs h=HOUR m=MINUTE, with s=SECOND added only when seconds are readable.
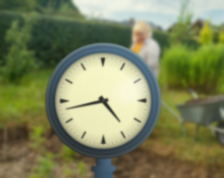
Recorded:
h=4 m=43
